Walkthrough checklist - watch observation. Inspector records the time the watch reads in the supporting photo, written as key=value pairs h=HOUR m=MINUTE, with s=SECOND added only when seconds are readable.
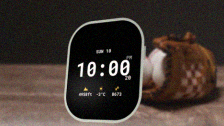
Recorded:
h=10 m=0
